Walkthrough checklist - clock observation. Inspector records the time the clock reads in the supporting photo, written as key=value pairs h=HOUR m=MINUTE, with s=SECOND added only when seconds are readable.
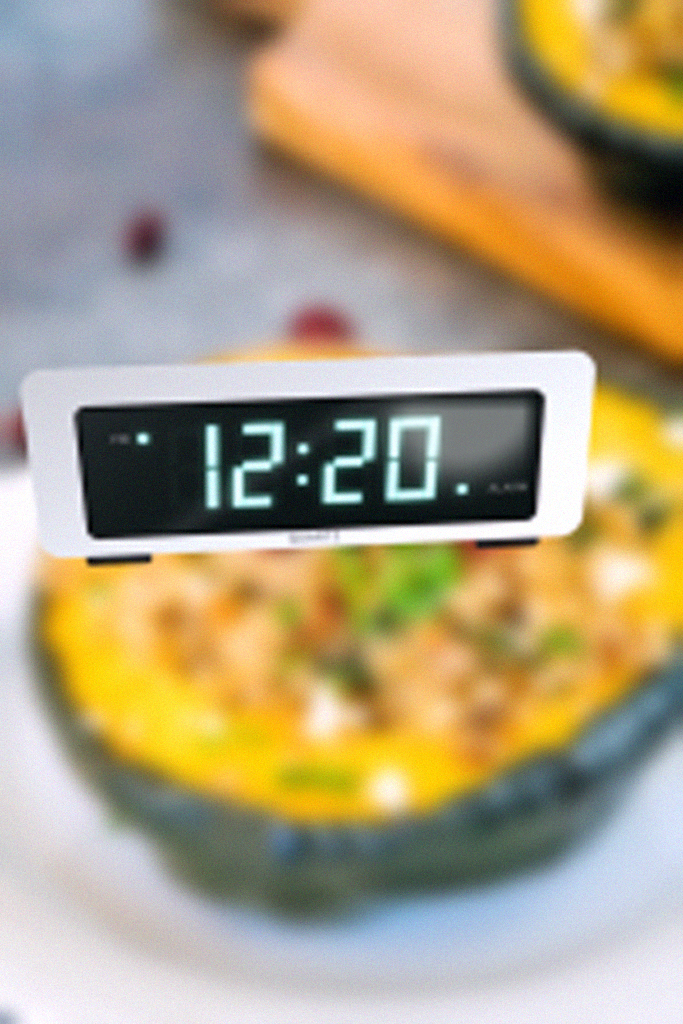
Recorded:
h=12 m=20
